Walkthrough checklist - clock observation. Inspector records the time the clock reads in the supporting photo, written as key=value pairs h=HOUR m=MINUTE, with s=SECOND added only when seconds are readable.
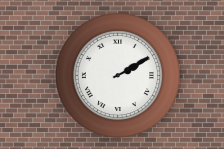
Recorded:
h=2 m=10
